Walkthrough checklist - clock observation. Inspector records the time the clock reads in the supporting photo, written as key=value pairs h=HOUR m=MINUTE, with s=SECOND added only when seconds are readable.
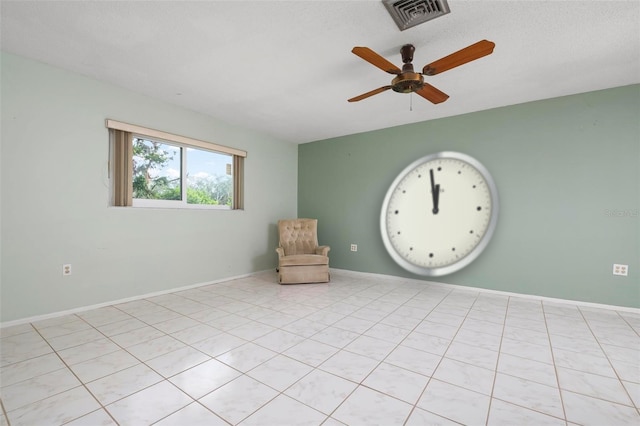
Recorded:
h=11 m=58
